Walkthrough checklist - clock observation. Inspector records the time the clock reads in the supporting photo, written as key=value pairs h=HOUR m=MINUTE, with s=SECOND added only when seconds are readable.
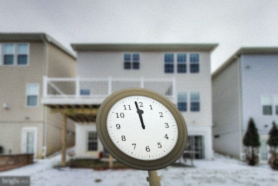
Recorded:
h=11 m=59
